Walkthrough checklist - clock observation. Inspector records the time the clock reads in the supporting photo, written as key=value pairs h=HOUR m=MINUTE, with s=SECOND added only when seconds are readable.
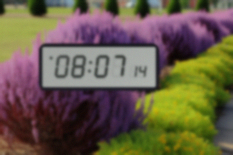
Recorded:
h=8 m=7 s=14
